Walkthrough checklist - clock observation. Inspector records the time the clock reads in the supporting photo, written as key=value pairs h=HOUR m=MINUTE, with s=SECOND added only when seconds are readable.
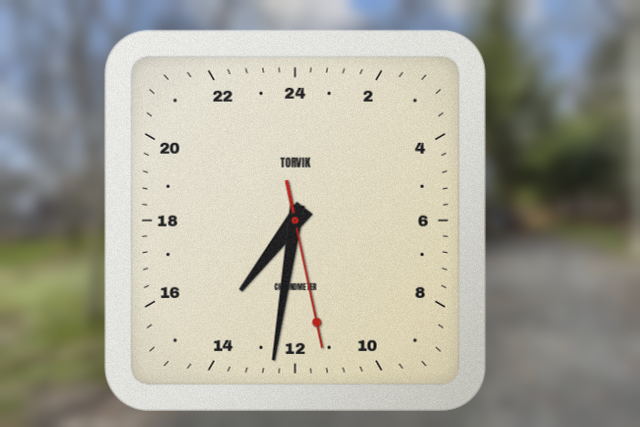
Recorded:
h=14 m=31 s=28
